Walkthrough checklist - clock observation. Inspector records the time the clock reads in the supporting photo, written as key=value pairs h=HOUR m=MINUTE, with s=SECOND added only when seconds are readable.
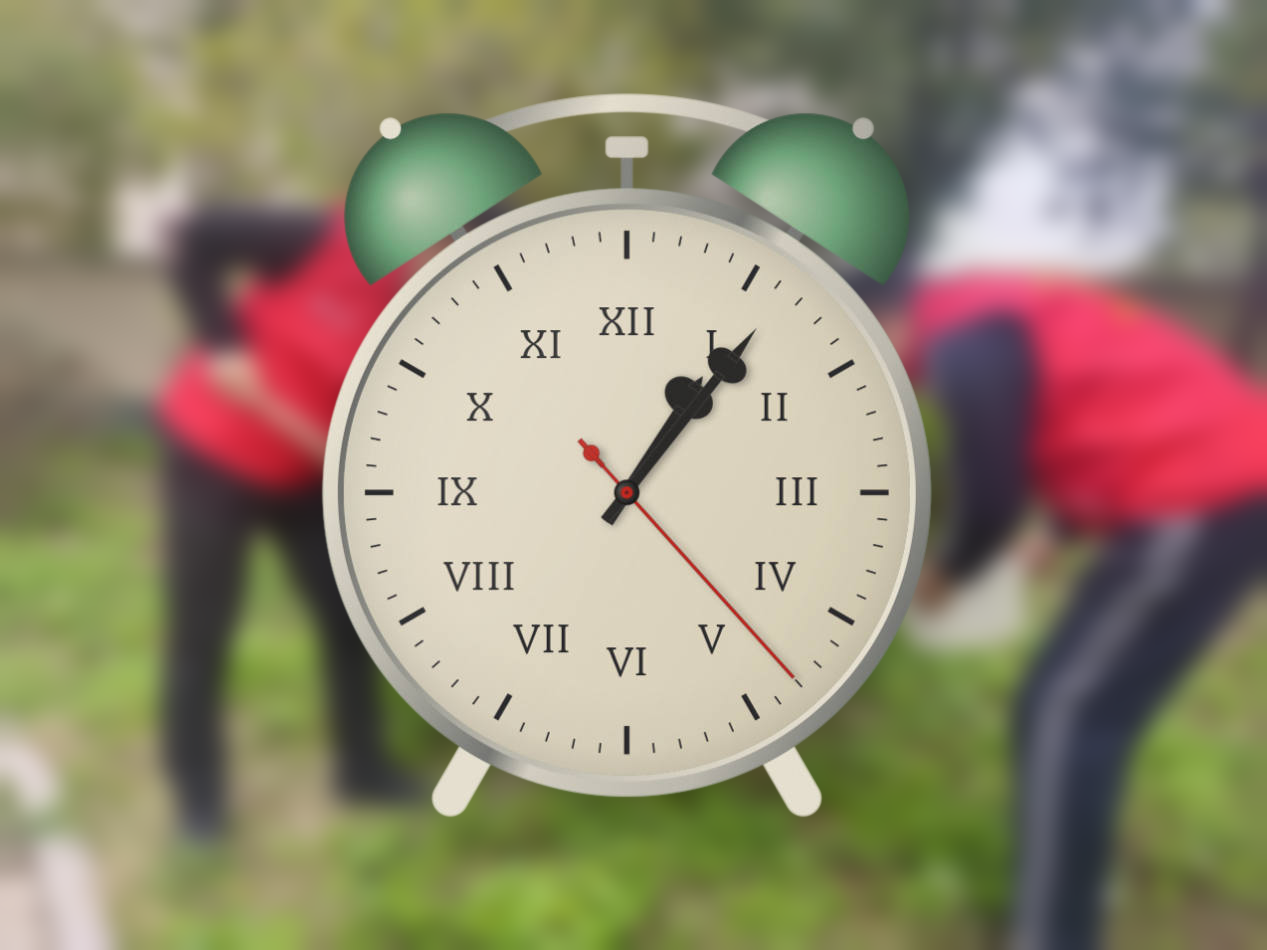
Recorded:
h=1 m=6 s=23
